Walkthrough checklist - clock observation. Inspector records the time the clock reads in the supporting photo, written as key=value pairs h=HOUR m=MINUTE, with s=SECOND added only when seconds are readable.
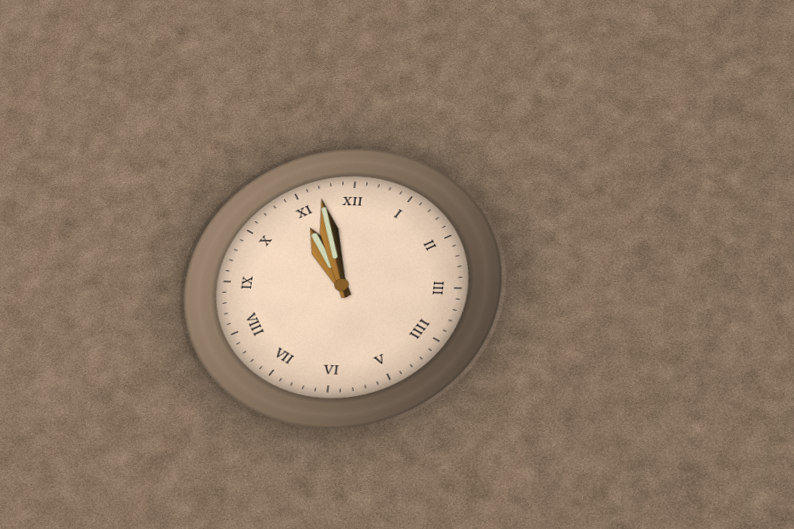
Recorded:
h=10 m=57
